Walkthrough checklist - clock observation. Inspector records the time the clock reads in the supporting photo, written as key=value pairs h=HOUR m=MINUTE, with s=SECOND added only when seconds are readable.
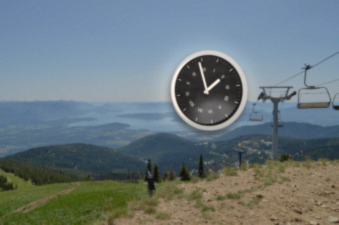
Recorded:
h=1 m=59
